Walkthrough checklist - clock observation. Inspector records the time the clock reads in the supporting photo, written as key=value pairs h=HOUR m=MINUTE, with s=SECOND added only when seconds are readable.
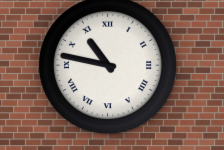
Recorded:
h=10 m=47
